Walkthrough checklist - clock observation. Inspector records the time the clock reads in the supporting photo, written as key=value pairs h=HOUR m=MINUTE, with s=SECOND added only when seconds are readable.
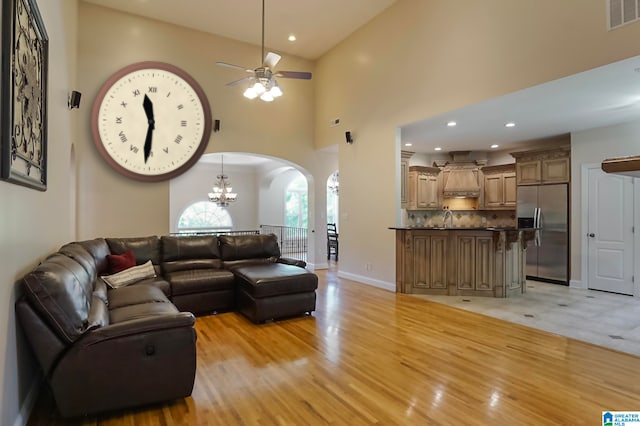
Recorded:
h=11 m=31
